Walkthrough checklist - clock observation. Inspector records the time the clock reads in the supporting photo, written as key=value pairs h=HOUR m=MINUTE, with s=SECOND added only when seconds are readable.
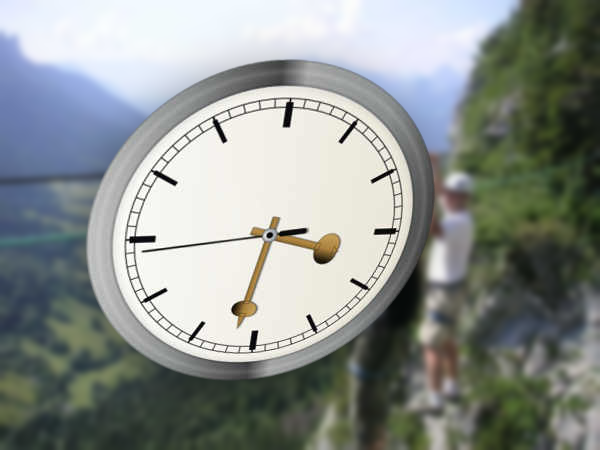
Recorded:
h=3 m=31 s=44
